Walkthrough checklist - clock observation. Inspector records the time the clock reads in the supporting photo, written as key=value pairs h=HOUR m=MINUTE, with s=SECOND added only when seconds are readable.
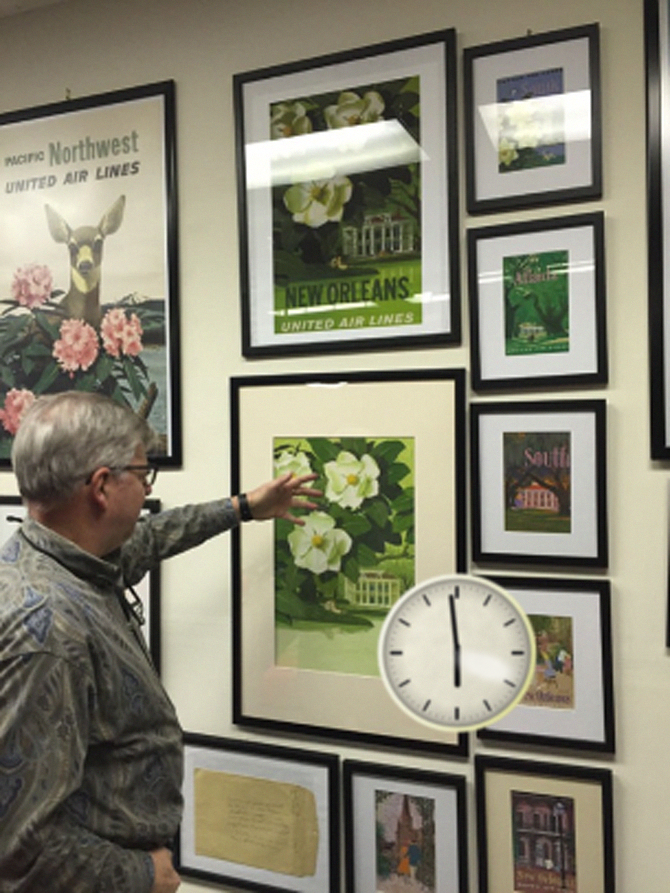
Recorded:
h=5 m=59
